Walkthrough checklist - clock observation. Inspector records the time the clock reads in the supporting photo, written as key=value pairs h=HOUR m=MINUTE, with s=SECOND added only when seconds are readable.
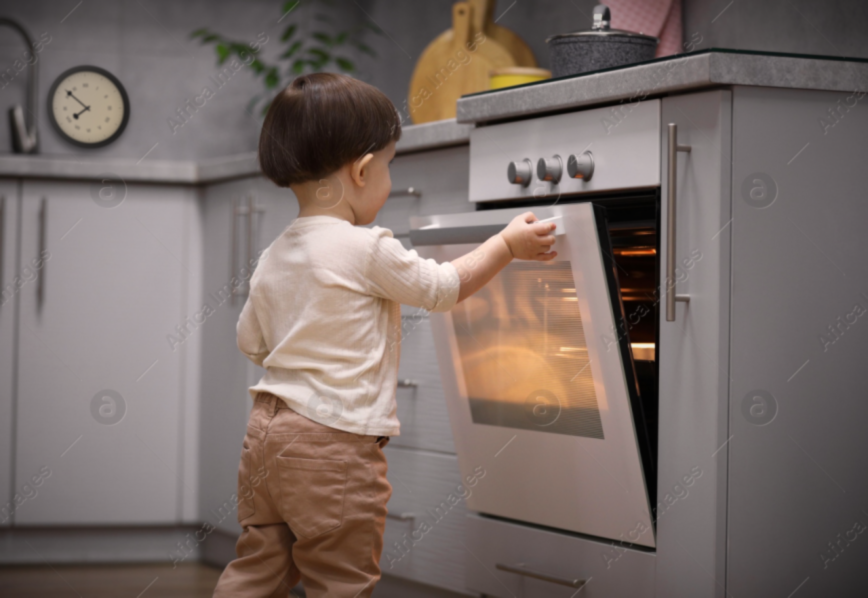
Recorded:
h=7 m=52
